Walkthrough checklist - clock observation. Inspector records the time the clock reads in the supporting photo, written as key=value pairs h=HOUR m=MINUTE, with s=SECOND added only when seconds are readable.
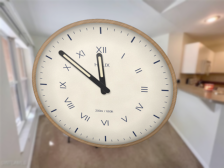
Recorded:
h=11 m=52
